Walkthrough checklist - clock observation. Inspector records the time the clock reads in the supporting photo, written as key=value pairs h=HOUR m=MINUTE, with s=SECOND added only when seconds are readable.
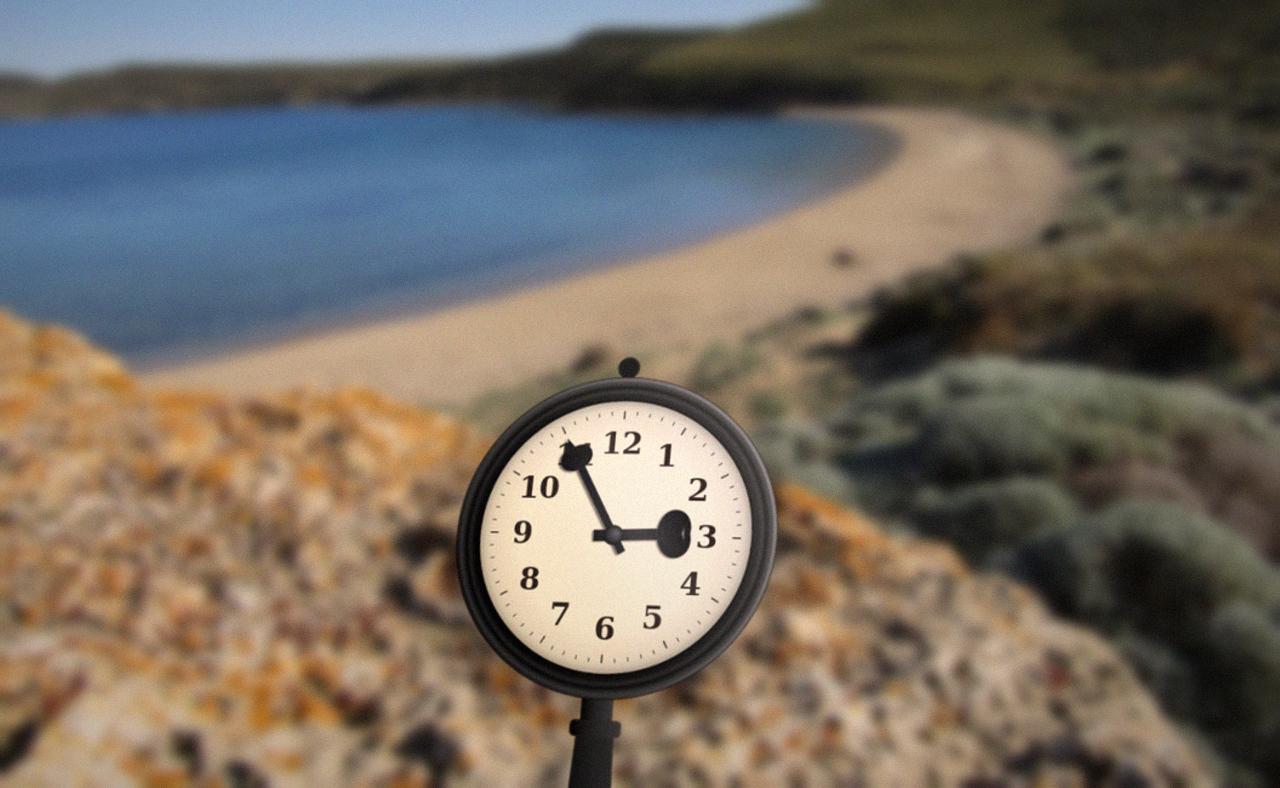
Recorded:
h=2 m=55
